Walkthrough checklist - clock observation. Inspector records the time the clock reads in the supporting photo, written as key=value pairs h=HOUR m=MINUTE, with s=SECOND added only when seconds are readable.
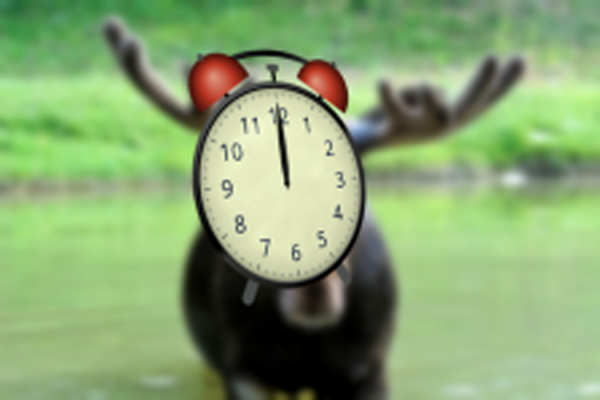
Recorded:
h=12 m=0
